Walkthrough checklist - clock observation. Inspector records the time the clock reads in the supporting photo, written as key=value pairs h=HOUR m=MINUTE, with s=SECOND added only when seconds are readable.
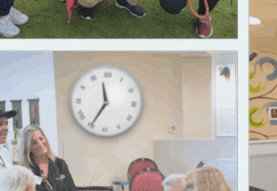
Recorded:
h=11 m=35
